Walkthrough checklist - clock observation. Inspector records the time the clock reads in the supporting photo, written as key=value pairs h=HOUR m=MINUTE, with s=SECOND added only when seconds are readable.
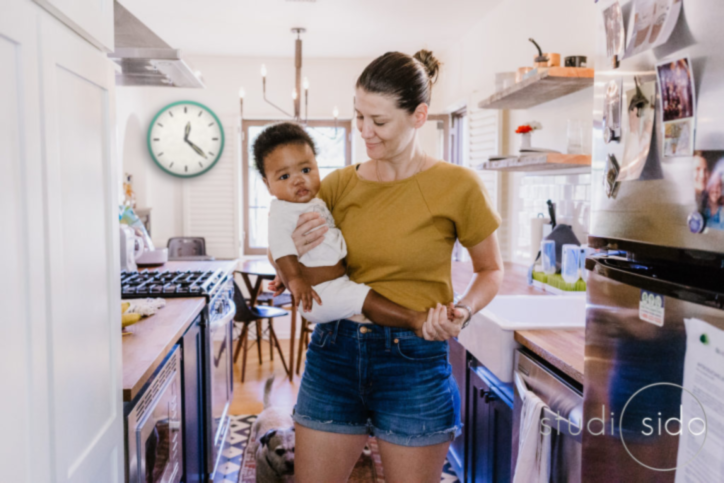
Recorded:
h=12 m=22
